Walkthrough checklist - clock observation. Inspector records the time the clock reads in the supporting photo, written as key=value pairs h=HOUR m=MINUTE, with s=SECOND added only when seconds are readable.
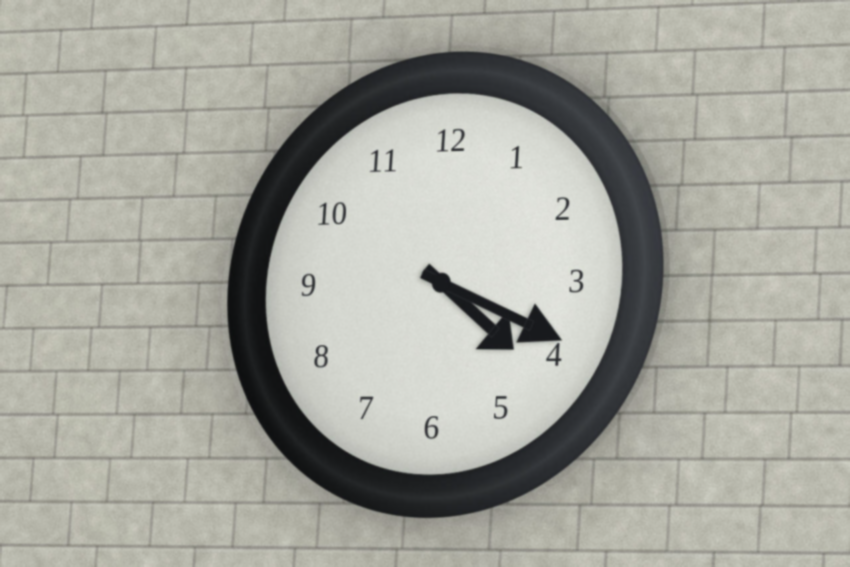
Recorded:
h=4 m=19
